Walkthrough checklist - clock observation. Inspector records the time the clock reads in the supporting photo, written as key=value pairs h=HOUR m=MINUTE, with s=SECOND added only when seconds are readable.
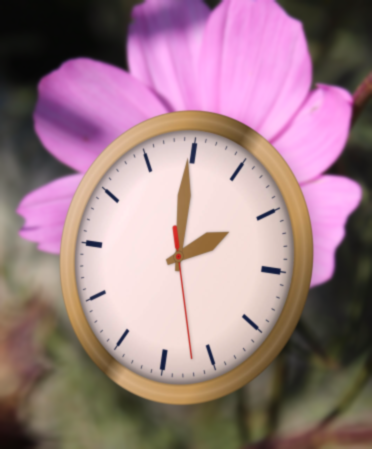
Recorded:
h=1 m=59 s=27
